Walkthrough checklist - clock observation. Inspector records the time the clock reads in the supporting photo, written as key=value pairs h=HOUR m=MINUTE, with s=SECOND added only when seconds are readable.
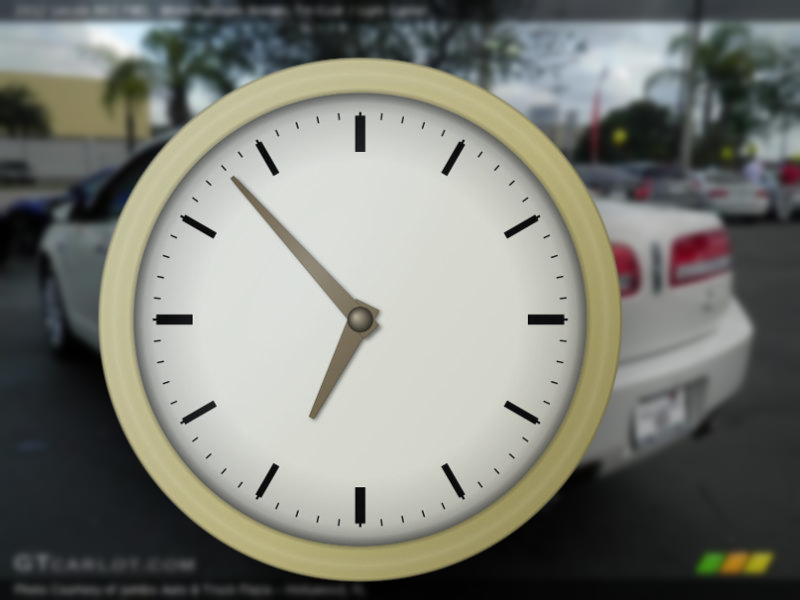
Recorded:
h=6 m=53
